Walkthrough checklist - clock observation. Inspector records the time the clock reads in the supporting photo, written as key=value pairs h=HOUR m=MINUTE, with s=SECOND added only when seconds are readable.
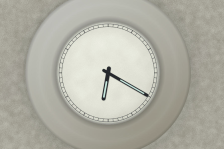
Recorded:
h=6 m=20
